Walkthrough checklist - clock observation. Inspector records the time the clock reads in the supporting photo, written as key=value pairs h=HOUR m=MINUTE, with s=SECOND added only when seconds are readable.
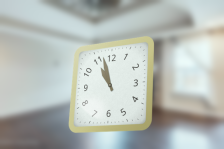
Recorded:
h=10 m=57
